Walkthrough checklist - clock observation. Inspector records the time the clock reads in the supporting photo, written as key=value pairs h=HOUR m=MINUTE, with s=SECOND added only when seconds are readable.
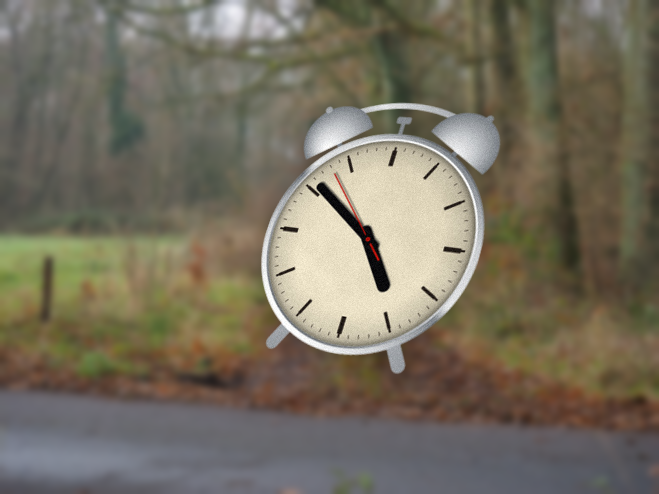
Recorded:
h=4 m=50 s=53
